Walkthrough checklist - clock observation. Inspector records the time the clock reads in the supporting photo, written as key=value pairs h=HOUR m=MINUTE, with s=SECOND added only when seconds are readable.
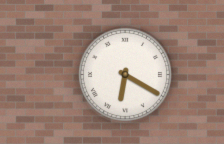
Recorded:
h=6 m=20
